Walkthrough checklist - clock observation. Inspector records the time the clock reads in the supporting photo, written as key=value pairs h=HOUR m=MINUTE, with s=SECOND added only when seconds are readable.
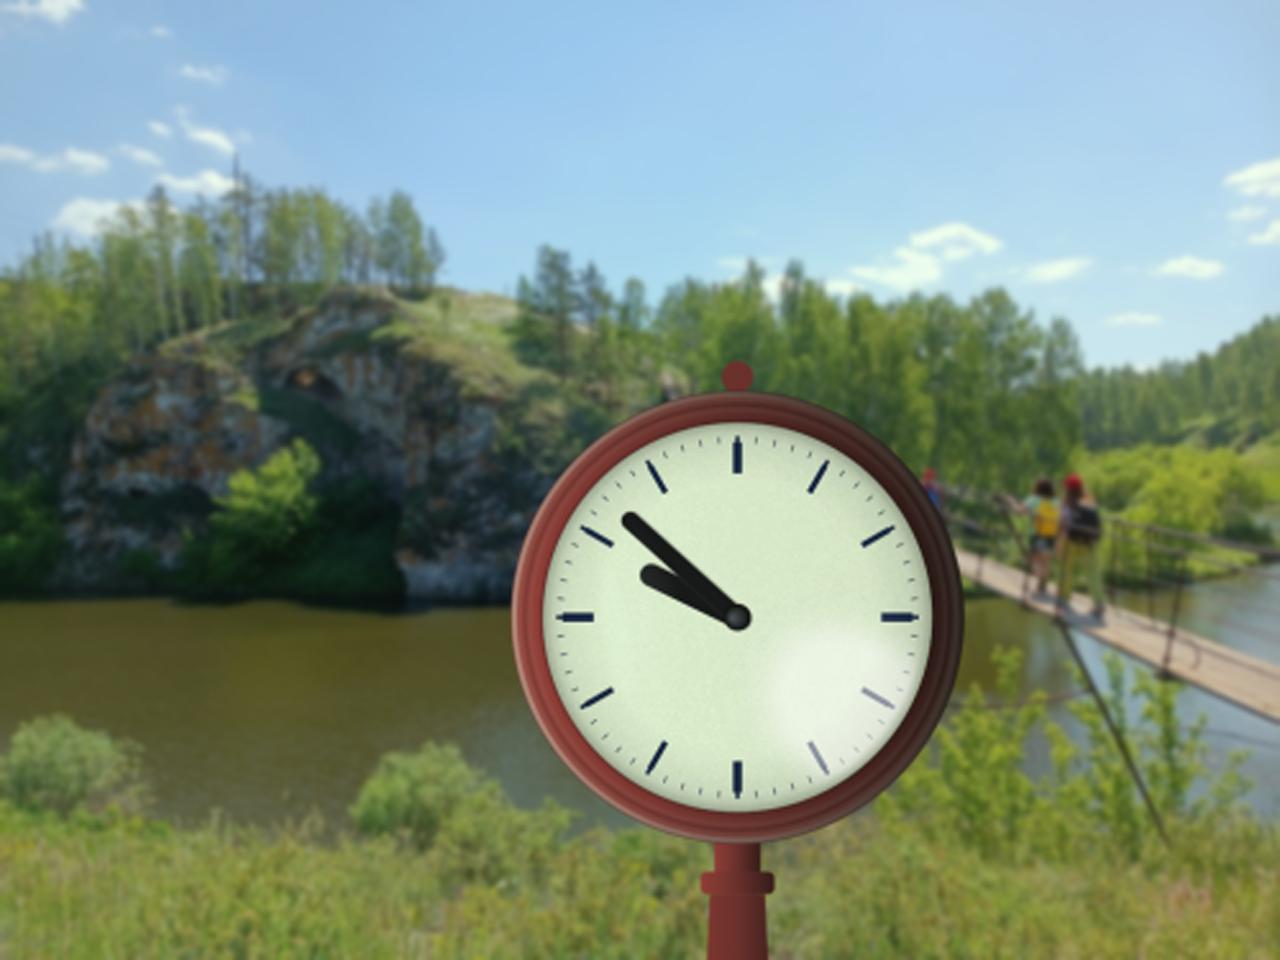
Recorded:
h=9 m=52
